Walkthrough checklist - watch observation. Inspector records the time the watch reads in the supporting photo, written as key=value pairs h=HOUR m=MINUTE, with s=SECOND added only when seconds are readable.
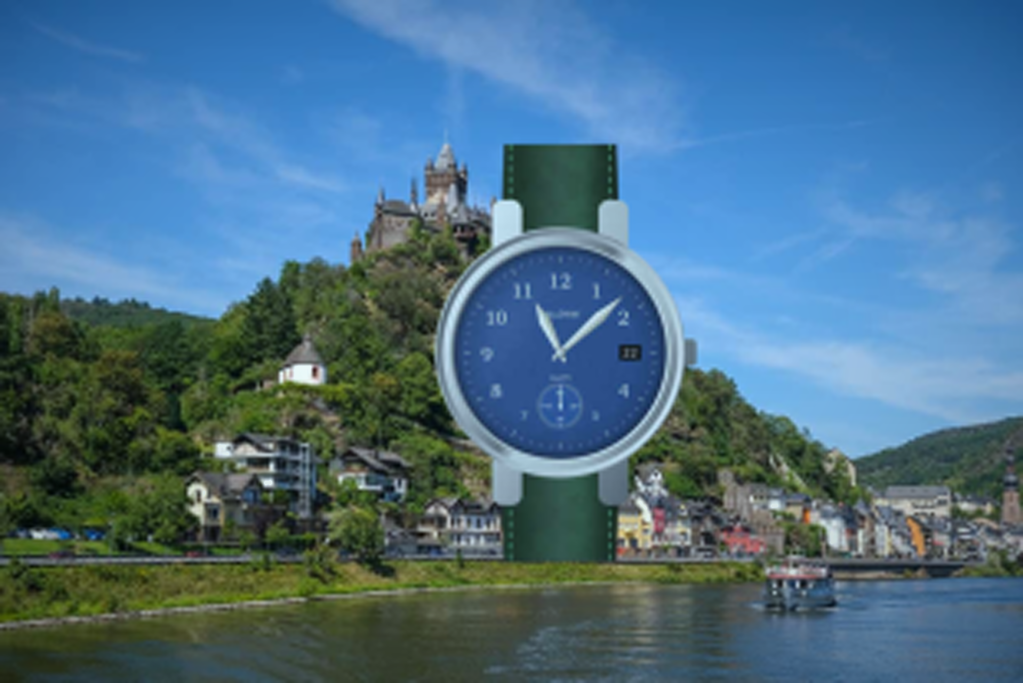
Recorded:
h=11 m=8
